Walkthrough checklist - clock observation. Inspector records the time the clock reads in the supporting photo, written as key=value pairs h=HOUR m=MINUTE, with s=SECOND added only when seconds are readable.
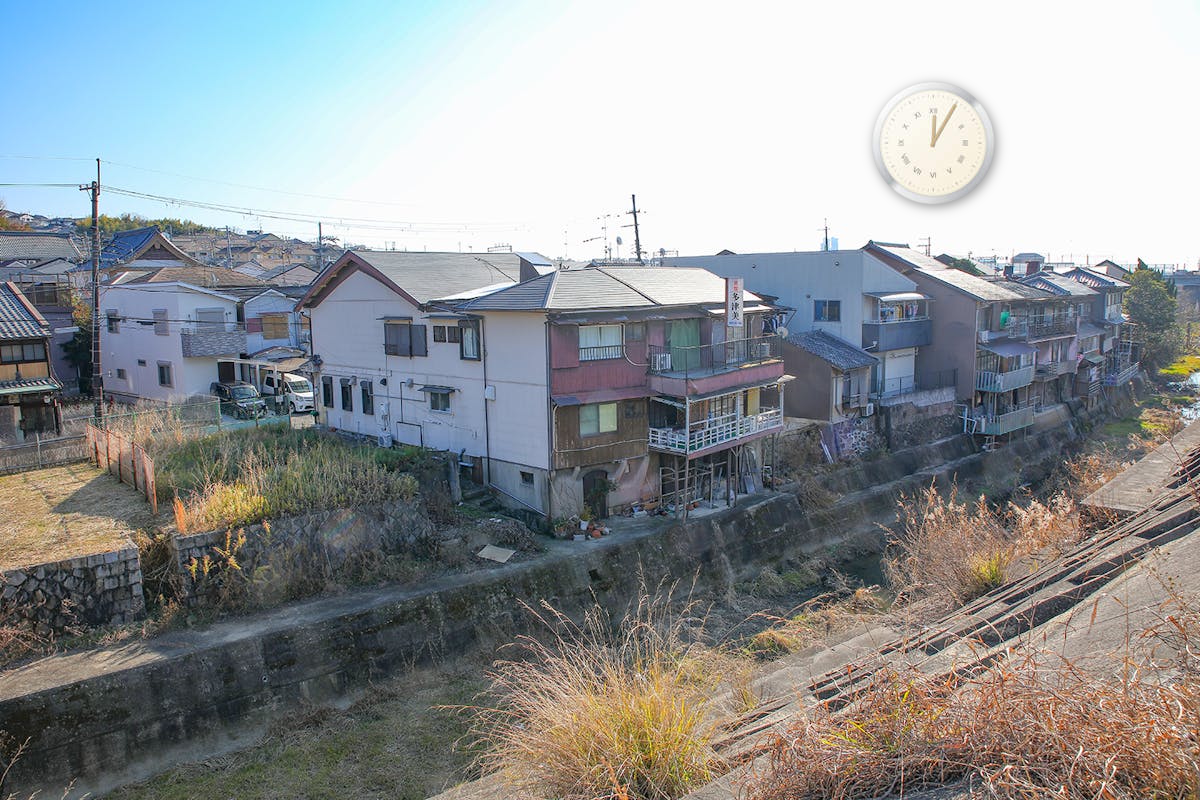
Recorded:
h=12 m=5
